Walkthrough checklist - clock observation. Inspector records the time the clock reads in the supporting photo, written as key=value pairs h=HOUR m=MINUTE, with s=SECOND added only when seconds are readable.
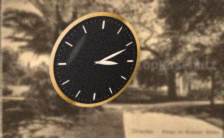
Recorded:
h=3 m=11
